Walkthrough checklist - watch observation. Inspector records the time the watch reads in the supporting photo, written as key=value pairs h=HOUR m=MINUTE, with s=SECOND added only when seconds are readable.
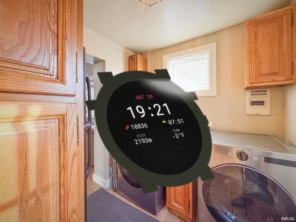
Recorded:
h=19 m=21
